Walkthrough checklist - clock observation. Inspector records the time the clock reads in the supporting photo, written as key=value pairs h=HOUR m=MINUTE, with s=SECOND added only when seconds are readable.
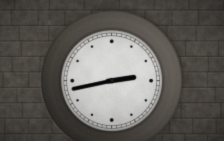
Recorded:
h=2 m=43
